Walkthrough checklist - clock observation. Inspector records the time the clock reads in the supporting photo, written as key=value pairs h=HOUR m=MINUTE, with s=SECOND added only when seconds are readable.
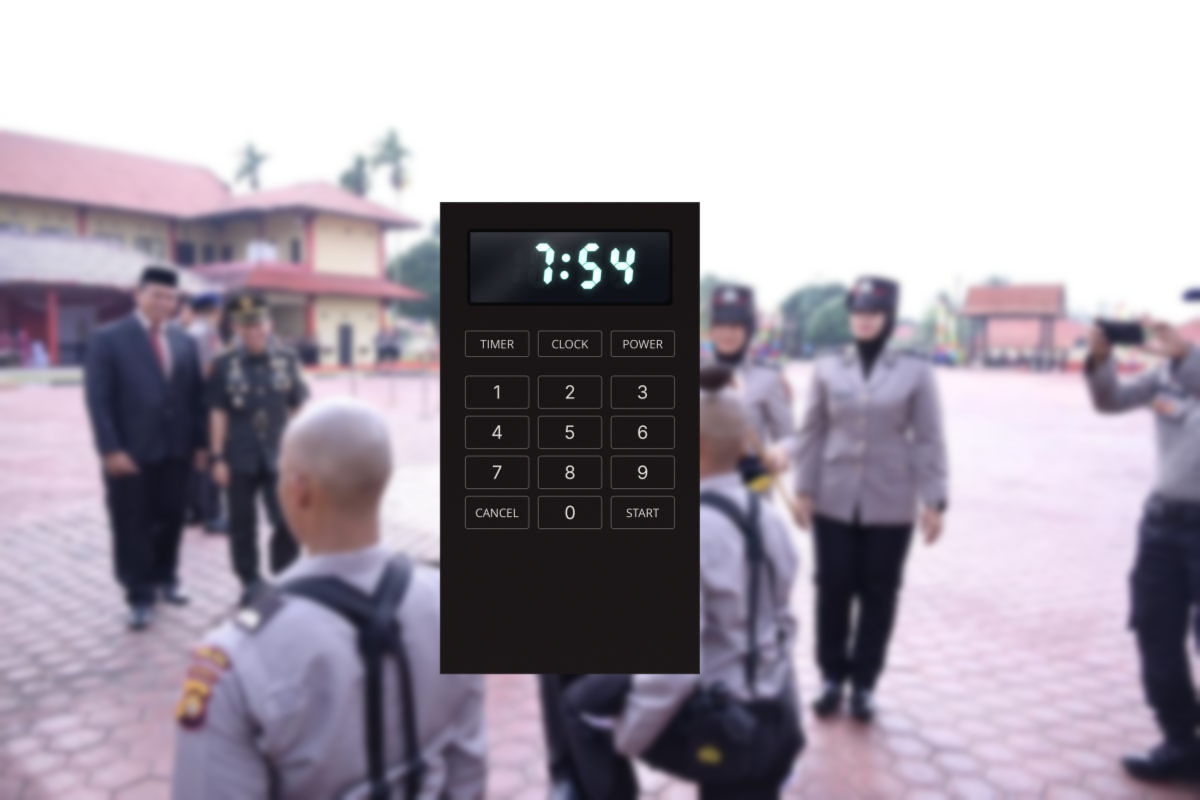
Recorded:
h=7 m=54
